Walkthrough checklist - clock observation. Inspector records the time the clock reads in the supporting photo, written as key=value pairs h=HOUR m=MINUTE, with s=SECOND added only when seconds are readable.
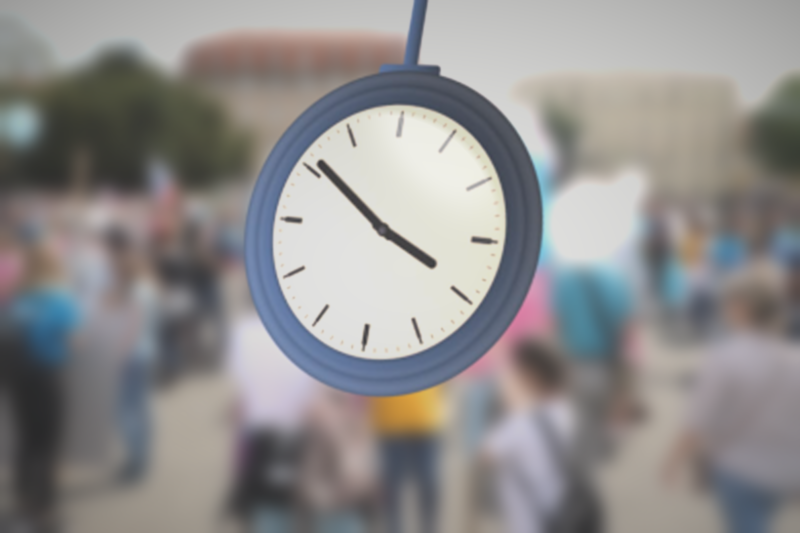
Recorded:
h=3 m=51
